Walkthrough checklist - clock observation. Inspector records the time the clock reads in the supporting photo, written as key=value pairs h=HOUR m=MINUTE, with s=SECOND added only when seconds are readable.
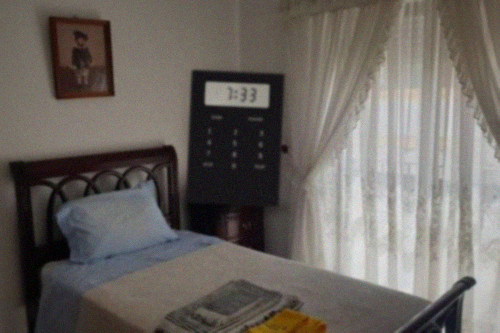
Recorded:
h=7 m=33
